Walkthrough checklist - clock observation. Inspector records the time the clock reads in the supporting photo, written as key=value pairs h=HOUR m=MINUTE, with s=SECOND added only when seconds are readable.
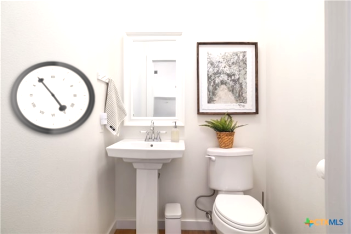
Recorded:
h=4 m=54
